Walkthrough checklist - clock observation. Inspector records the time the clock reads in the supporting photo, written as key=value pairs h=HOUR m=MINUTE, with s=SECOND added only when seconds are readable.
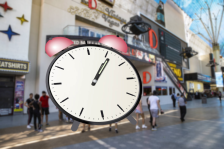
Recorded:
h=1 m=6
